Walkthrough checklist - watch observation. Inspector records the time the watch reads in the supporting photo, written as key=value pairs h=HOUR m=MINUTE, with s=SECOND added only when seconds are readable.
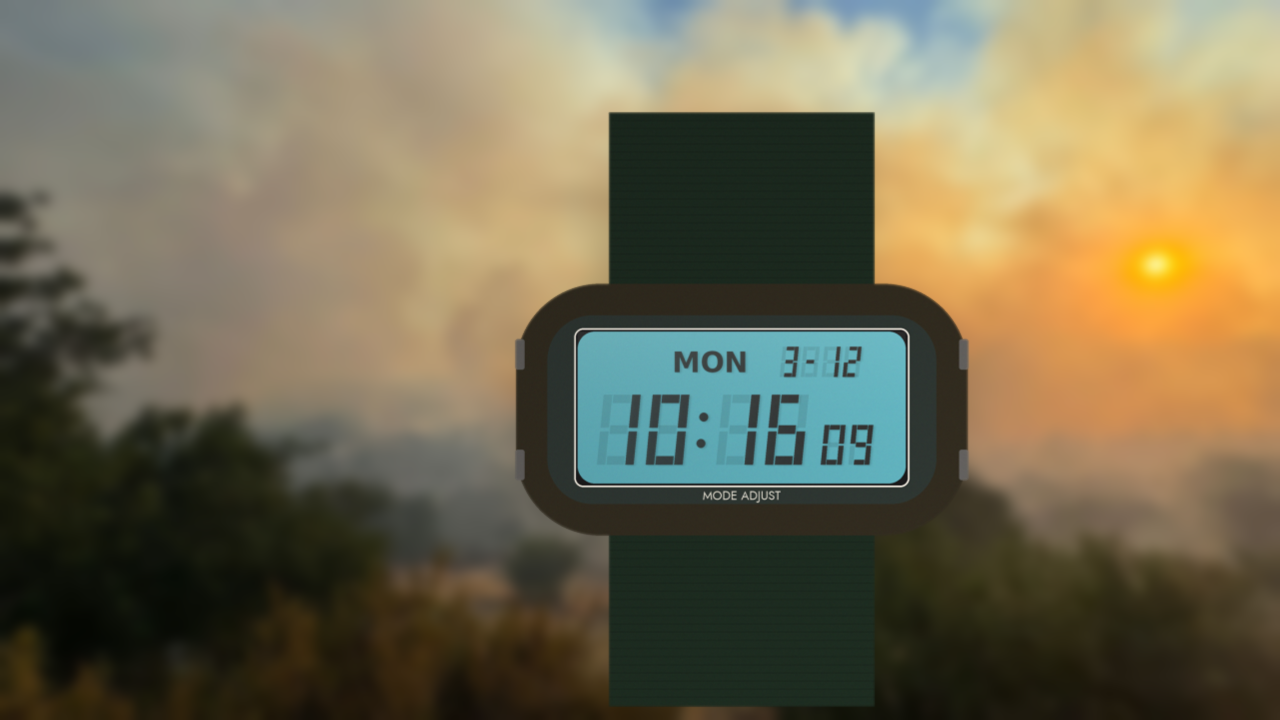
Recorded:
h=10 m=16 s=9
